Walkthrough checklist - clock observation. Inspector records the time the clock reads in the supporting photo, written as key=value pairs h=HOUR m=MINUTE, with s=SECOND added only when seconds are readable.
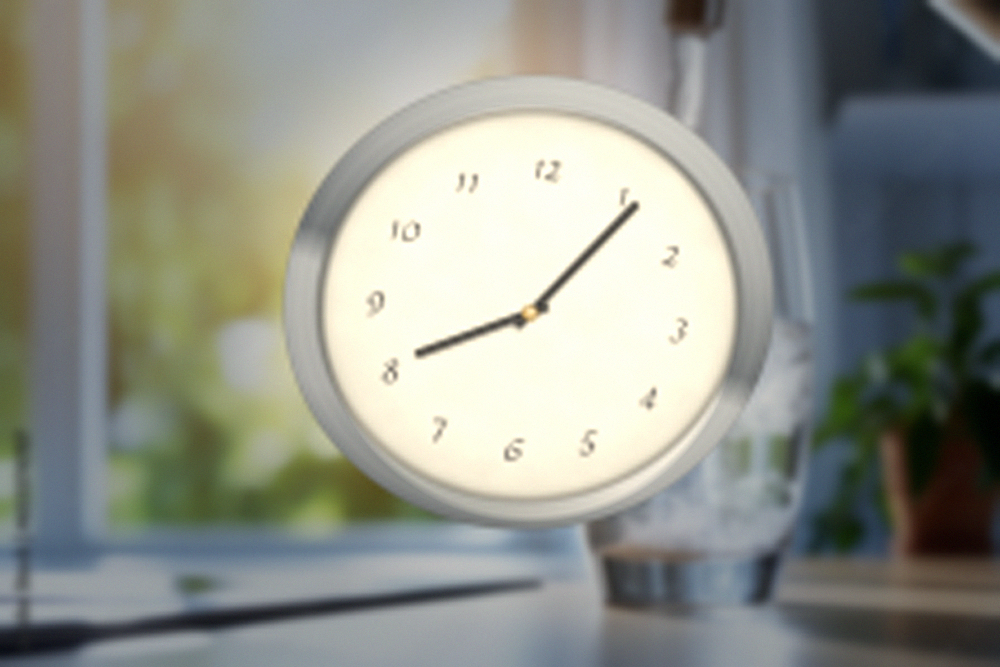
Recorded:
h=8 m=6
